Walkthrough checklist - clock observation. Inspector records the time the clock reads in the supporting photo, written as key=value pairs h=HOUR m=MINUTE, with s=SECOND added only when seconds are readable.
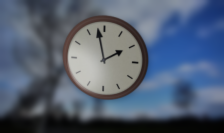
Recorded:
h=1 m=58
